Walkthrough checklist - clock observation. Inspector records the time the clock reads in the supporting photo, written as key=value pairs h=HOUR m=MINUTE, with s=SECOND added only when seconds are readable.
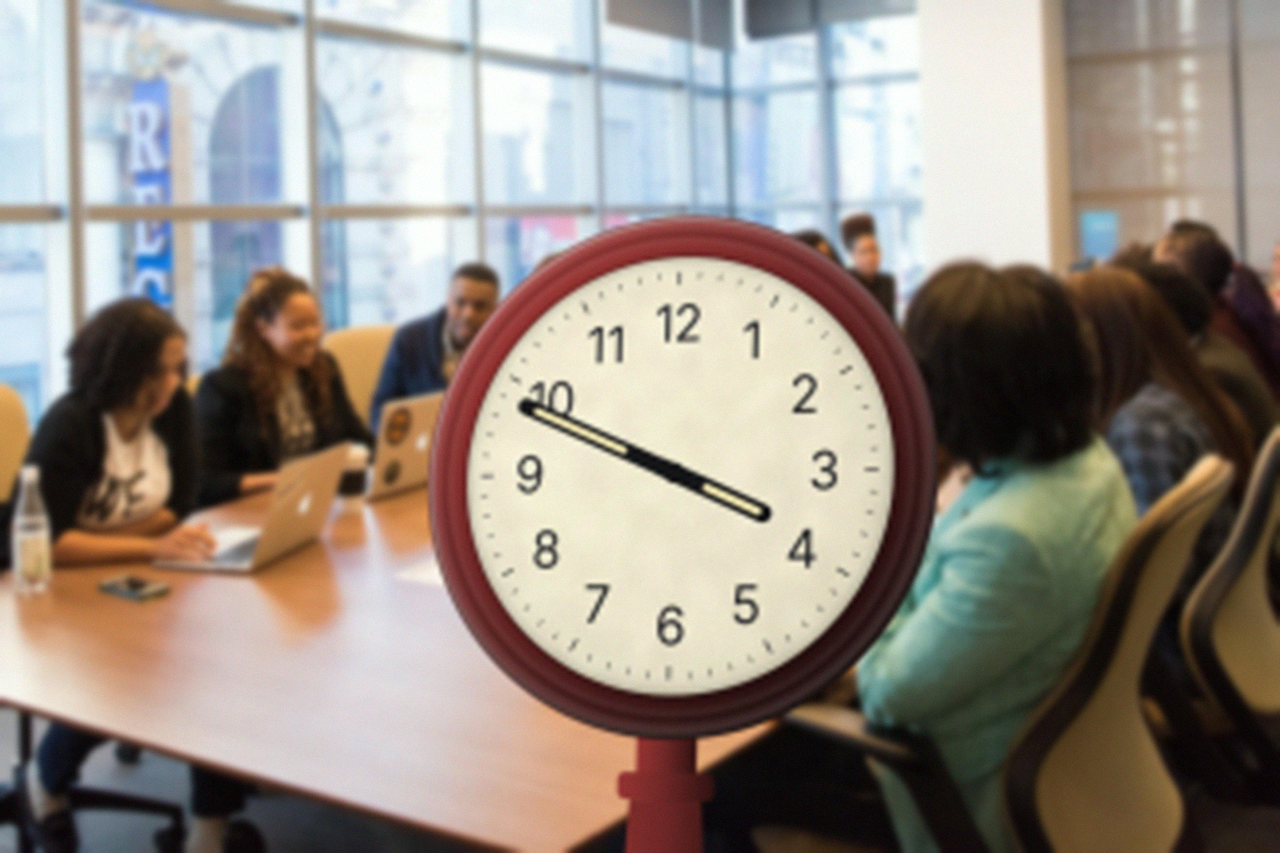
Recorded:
h=3 m=49
